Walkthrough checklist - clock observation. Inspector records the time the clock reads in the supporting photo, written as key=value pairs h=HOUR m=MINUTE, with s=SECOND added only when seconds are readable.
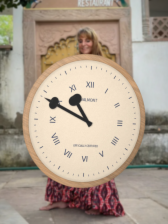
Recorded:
h=10 m=49
